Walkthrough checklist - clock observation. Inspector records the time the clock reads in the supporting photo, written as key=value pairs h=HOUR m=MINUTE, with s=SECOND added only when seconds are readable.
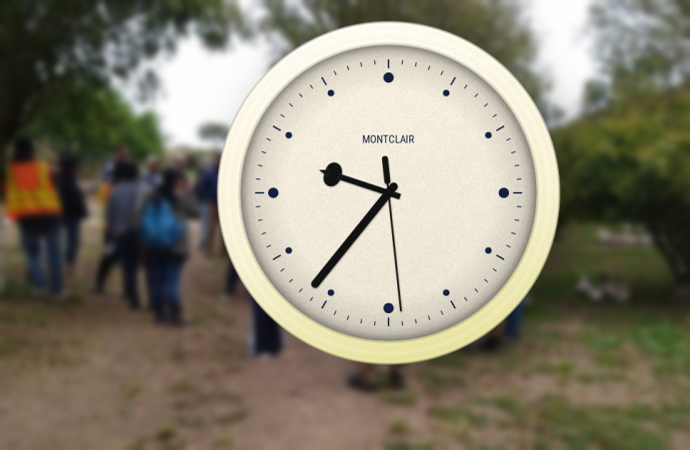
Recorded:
h=9 m=36 s=29
